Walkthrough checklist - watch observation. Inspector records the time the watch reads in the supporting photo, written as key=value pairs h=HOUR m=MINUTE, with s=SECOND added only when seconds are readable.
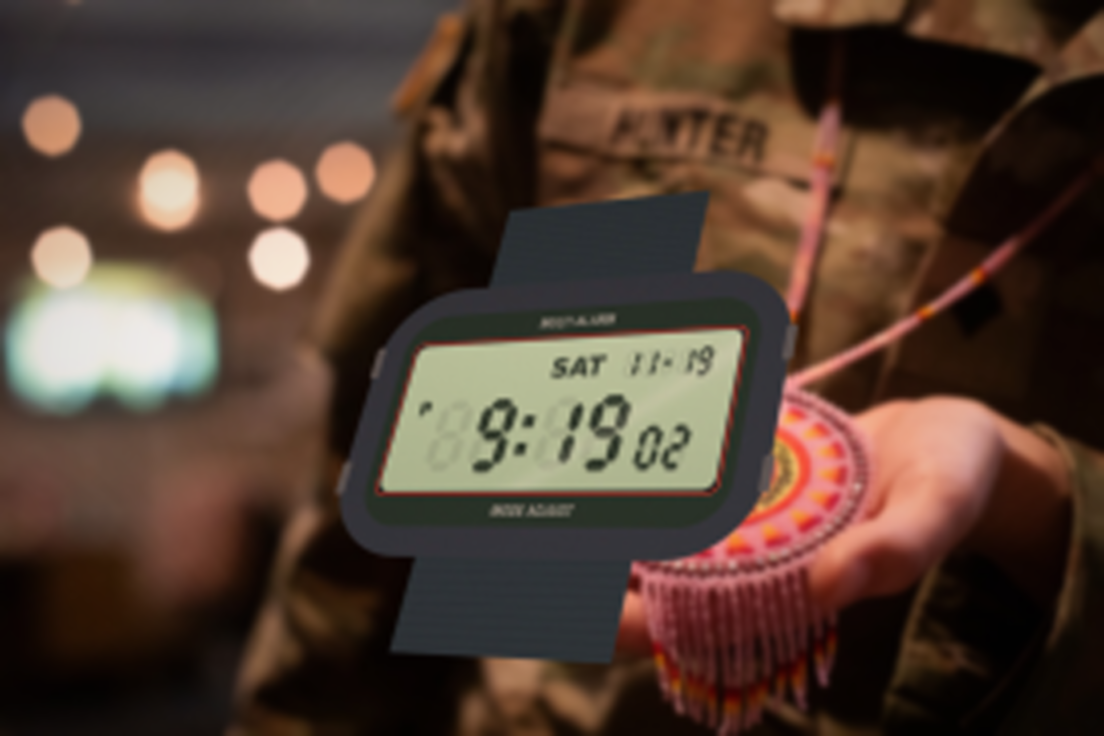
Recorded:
h=9 m=19 s=2
